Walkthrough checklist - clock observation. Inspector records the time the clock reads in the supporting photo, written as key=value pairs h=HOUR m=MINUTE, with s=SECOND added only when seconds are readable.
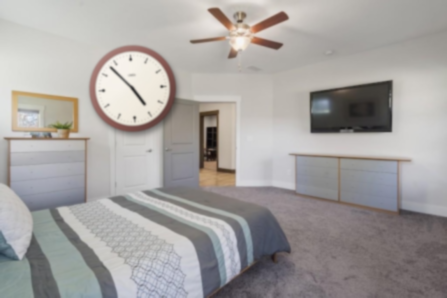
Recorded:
h=4 m=53
